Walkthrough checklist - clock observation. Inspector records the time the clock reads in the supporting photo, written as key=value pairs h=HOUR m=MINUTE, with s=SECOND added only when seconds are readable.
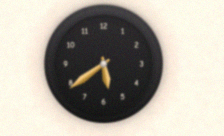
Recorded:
h=5 m=39
